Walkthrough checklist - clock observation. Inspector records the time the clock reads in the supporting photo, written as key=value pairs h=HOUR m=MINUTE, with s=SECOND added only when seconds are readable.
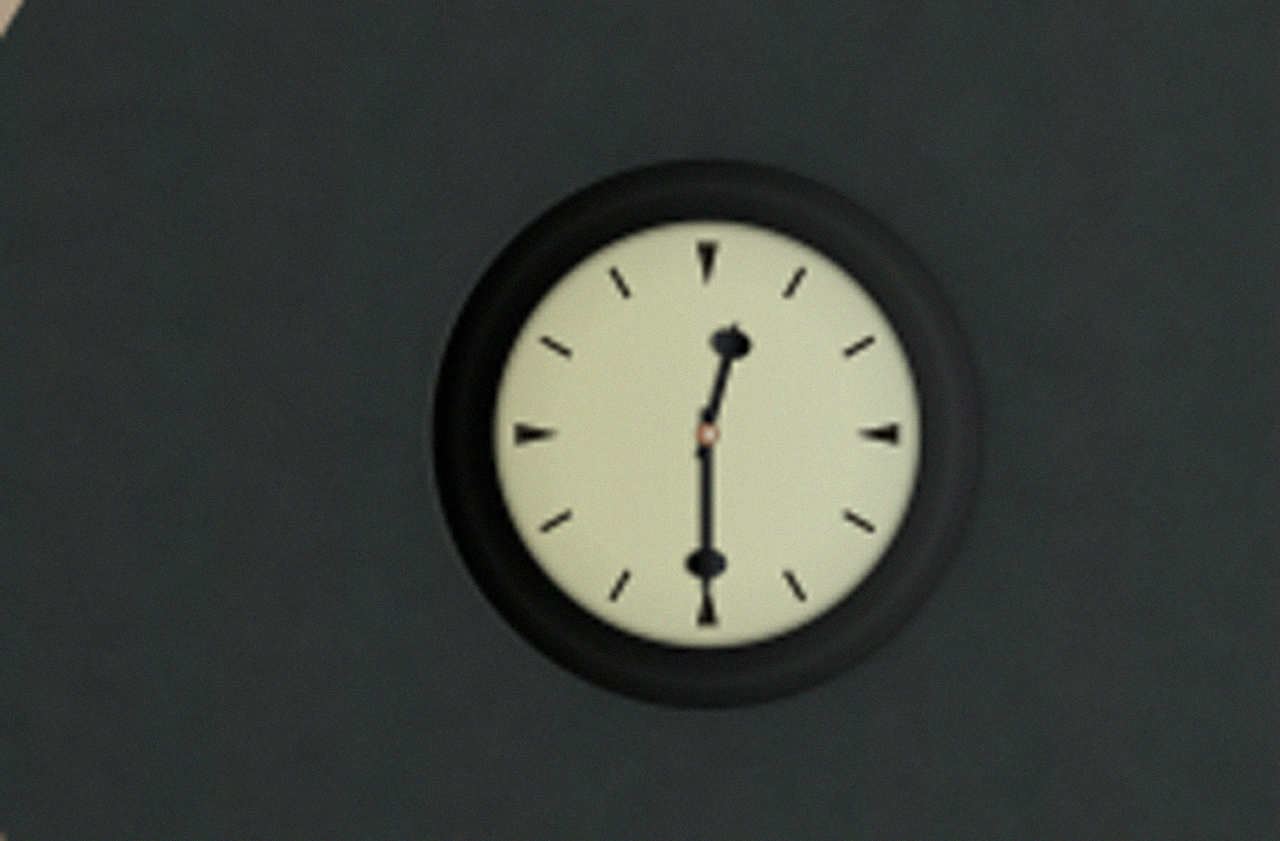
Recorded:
h=12 m=30
